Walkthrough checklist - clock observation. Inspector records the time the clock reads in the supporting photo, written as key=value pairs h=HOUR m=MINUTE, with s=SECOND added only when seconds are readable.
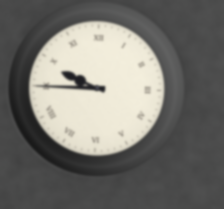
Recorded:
h=9 m=45
